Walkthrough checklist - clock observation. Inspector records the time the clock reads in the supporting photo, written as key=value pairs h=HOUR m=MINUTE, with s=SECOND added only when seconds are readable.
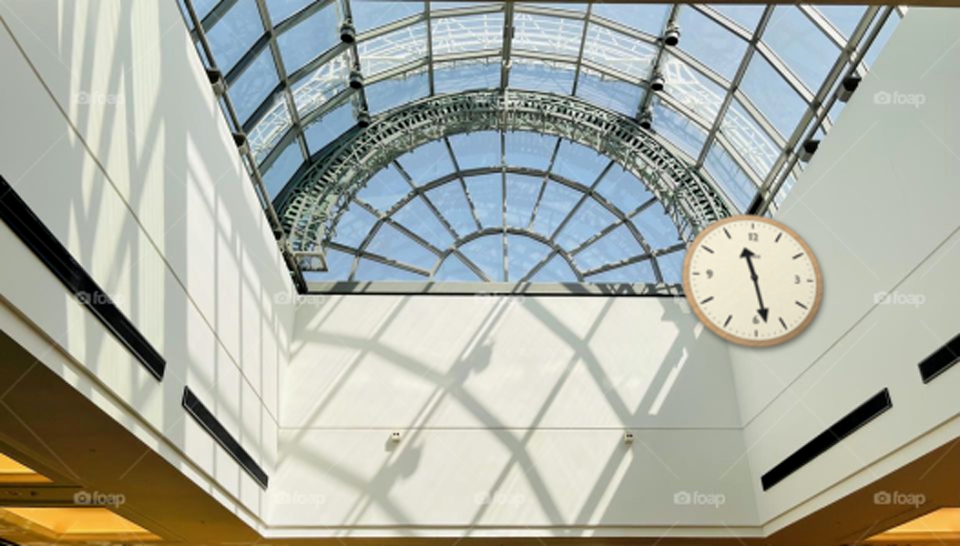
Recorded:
h=11 m=28
